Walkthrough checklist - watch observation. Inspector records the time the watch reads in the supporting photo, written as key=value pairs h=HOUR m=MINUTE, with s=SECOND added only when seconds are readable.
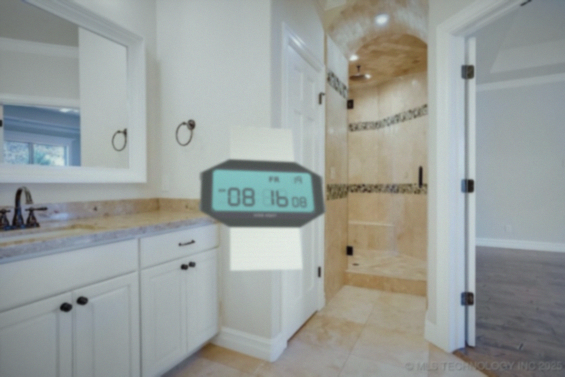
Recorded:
h=8 m=16
